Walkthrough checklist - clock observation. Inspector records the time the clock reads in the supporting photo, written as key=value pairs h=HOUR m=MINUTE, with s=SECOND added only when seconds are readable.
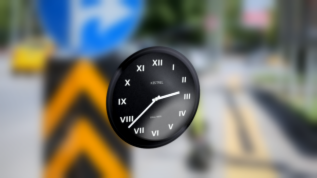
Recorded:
h=2 m=38
